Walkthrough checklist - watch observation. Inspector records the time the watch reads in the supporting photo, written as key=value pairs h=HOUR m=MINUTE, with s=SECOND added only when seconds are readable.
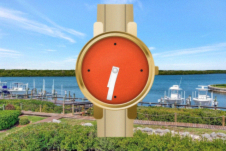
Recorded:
h=6 m=32
